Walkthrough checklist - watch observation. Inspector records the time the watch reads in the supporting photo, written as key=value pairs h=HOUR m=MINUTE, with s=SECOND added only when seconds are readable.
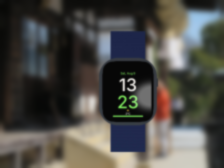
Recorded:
h=13 m=23
